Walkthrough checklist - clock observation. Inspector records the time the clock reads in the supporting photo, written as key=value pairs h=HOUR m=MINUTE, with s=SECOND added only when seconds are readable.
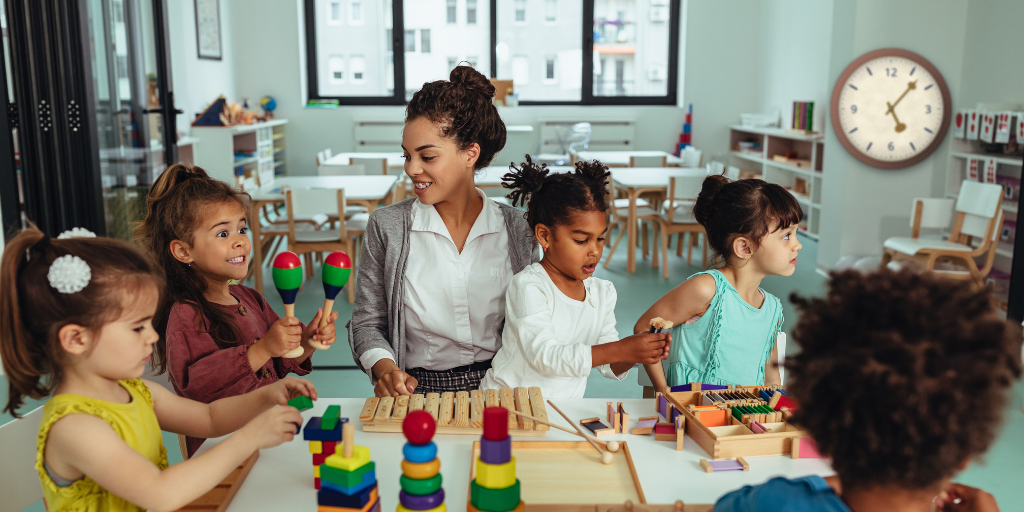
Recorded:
h=5 m=7
